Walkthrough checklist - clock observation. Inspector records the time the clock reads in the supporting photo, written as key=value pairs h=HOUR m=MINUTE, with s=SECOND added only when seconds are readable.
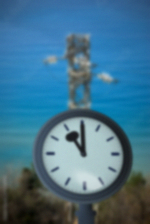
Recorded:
h=11 m=0
